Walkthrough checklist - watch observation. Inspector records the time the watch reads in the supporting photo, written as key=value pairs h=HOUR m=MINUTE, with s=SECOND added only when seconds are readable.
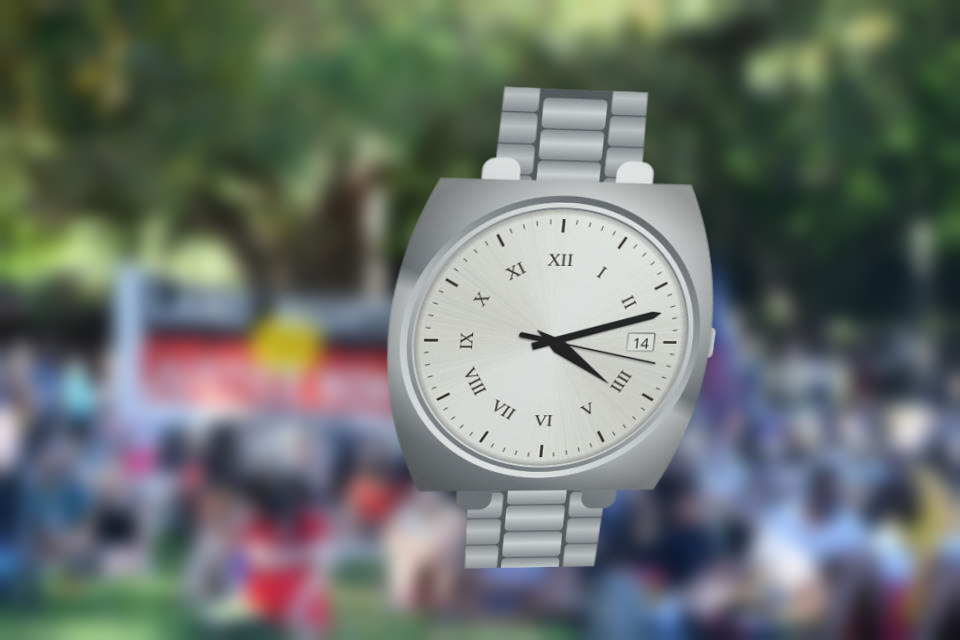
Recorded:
h=4 m=12 s=17
